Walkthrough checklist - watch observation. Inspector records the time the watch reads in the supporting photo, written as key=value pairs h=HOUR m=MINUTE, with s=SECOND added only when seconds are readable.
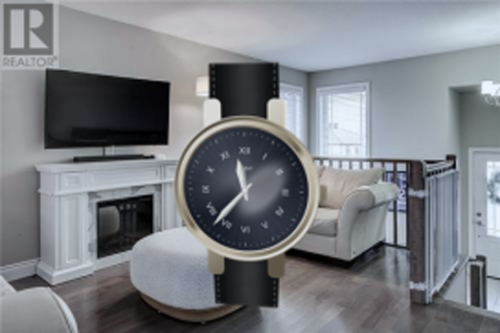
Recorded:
h=11 m=37
